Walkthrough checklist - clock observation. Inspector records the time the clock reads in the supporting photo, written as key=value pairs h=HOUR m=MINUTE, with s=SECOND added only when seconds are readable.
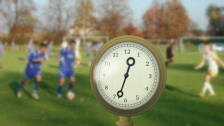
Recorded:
h=12 m=33
